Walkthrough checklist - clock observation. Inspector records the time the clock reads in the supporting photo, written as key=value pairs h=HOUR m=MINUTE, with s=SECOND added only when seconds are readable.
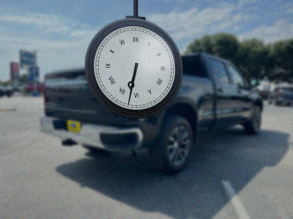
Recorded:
h=6 m=32
